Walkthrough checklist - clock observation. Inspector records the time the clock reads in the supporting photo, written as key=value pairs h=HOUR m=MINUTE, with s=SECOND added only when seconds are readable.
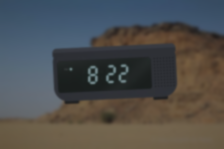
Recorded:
h=8 m=22
